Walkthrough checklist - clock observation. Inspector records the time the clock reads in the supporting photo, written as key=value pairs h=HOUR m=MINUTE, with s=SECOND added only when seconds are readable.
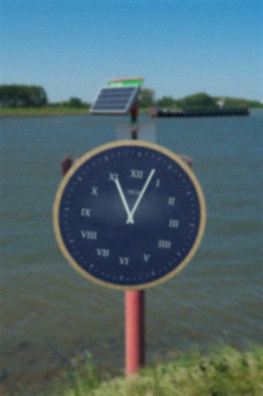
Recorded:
h=11 m=3
